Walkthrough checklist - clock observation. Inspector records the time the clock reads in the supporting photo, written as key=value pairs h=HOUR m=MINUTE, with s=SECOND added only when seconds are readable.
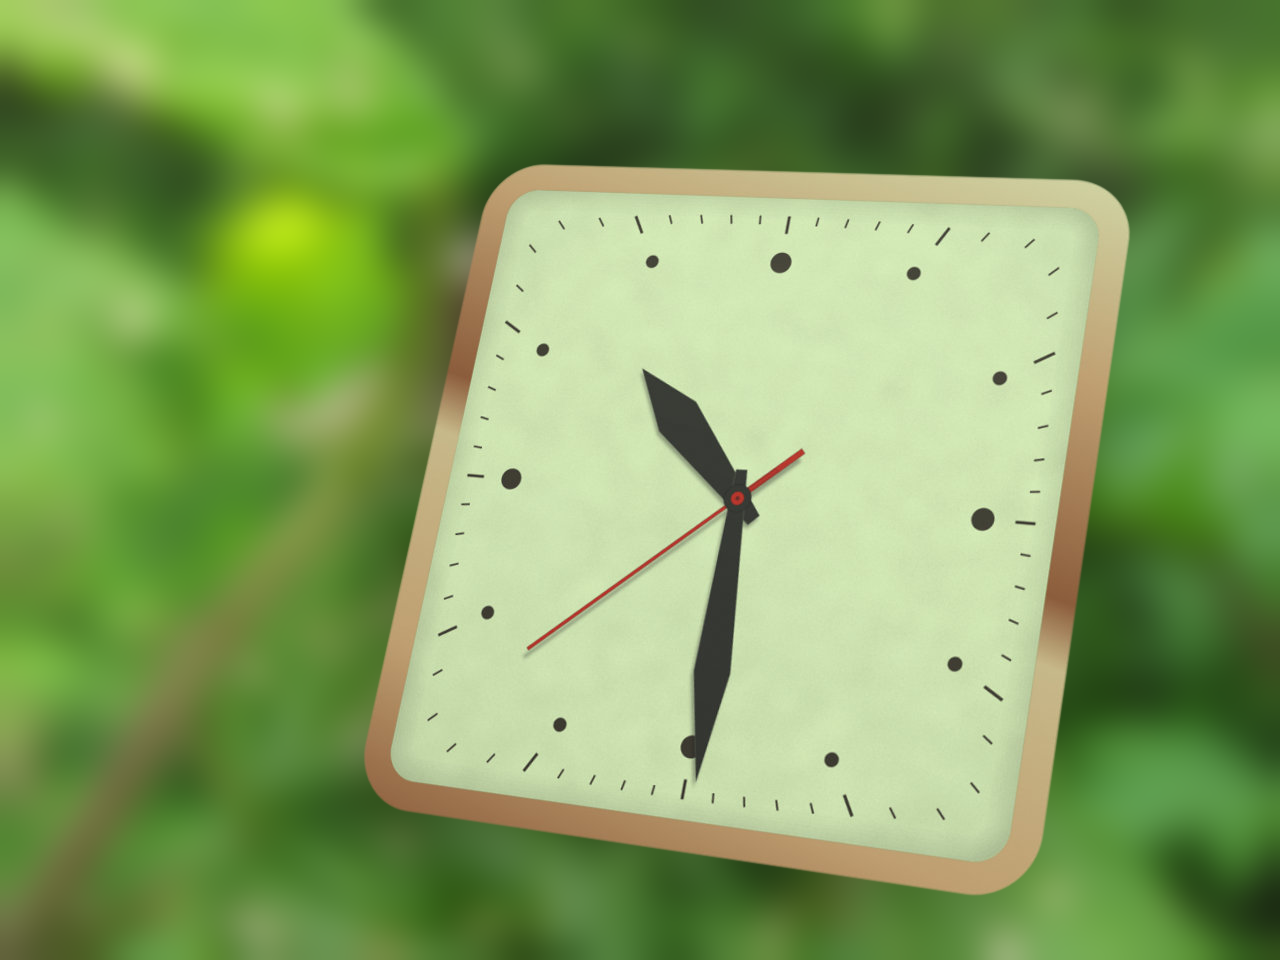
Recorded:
h=10 m=29 s=38
